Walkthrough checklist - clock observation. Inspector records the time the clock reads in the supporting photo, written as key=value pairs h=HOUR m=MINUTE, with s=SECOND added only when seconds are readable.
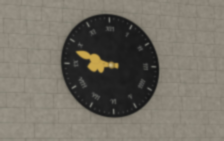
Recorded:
h=8 m=48
